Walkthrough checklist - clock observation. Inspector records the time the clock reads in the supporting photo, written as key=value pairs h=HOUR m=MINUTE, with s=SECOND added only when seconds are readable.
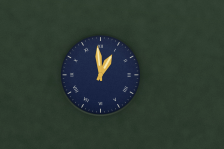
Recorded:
h=12 m=59
